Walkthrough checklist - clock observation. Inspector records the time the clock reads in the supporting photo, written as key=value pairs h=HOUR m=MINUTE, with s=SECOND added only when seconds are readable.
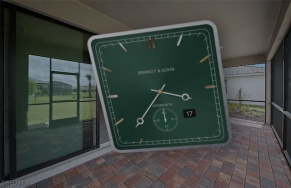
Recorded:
h=3 m=37
